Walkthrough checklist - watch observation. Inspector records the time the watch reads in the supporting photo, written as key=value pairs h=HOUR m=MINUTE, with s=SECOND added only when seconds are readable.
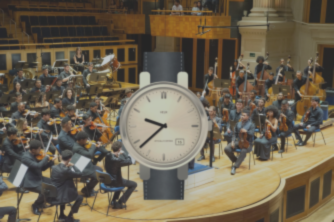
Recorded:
h=9 m=38
